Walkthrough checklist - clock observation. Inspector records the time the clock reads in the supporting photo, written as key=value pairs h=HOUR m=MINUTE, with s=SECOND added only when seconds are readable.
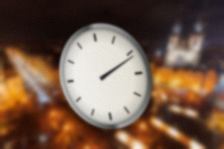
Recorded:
h=2 m=11
